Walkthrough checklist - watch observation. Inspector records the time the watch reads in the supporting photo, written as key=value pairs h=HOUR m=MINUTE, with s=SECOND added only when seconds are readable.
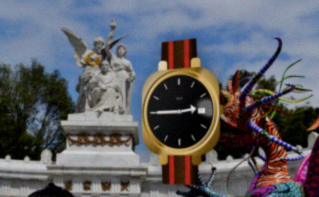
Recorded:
h=2 m=45
